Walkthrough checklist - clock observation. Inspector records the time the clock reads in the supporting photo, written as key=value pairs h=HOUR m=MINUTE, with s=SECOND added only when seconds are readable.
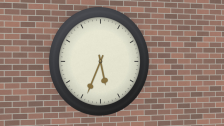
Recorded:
h=5 m=34
